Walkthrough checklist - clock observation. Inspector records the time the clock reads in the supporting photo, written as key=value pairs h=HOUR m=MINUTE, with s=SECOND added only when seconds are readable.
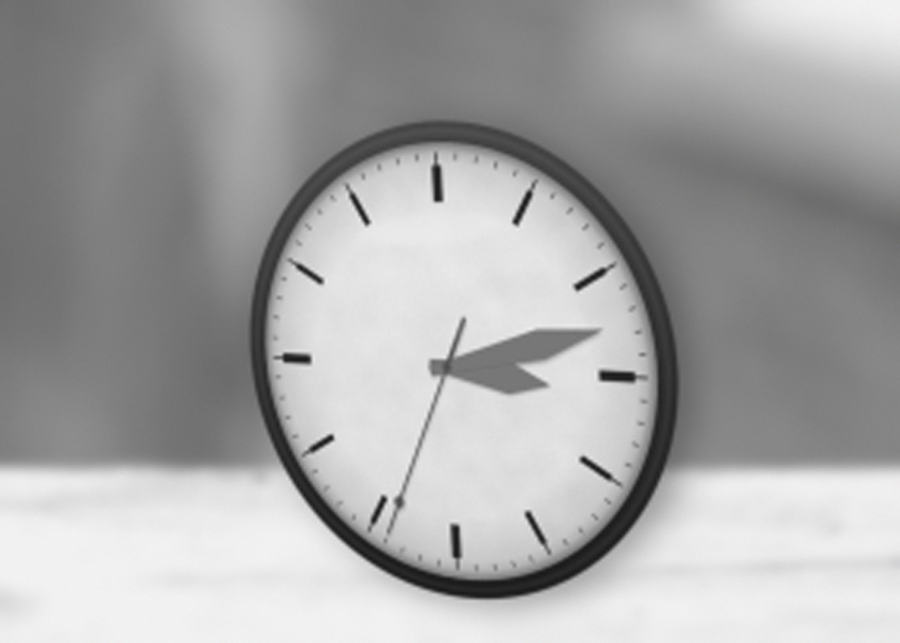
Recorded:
h=3 m=12 s=34
